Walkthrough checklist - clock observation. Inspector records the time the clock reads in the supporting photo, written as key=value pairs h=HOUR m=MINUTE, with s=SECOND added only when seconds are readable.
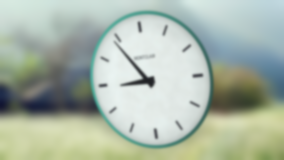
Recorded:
h=8 m=54
